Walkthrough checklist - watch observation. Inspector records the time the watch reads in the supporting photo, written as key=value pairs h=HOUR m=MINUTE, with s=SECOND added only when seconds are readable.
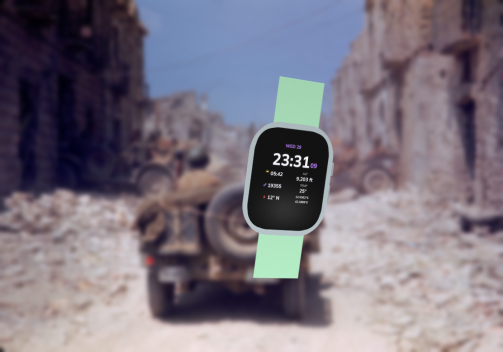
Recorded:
h=23 m=31
